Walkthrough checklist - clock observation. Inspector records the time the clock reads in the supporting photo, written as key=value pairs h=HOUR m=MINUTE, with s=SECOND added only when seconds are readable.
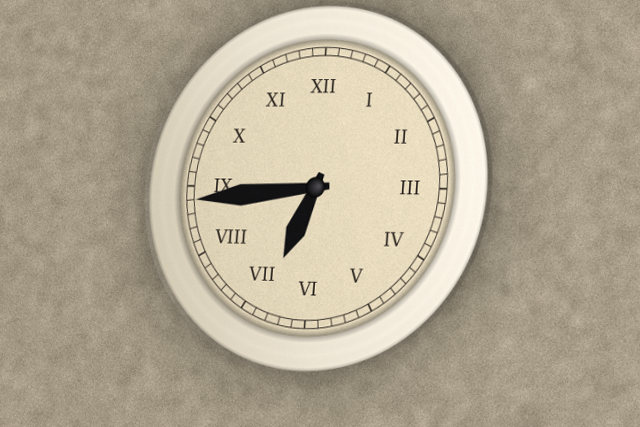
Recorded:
h=6 m=44
